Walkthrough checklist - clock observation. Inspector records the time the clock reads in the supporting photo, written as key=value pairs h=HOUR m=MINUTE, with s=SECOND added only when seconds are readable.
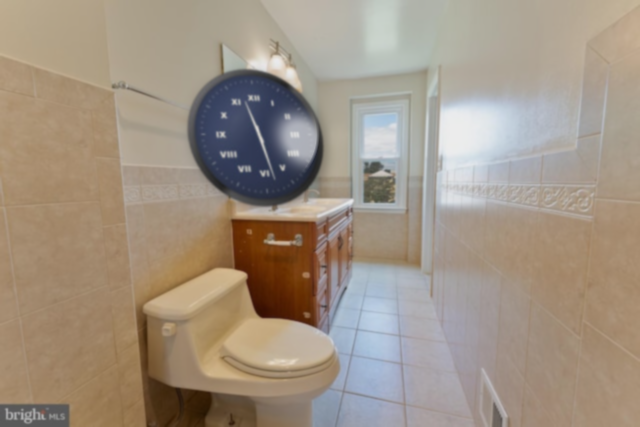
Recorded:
h=11 m=28
